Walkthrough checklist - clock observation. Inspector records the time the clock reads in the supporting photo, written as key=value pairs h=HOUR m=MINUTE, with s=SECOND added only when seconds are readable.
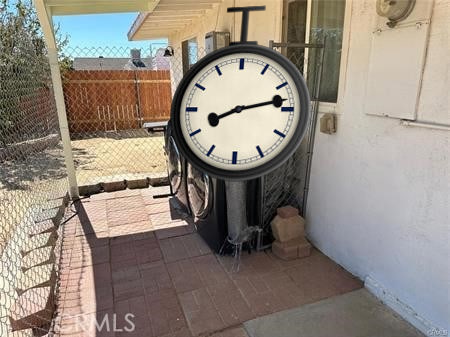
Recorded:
h=8 m=13
